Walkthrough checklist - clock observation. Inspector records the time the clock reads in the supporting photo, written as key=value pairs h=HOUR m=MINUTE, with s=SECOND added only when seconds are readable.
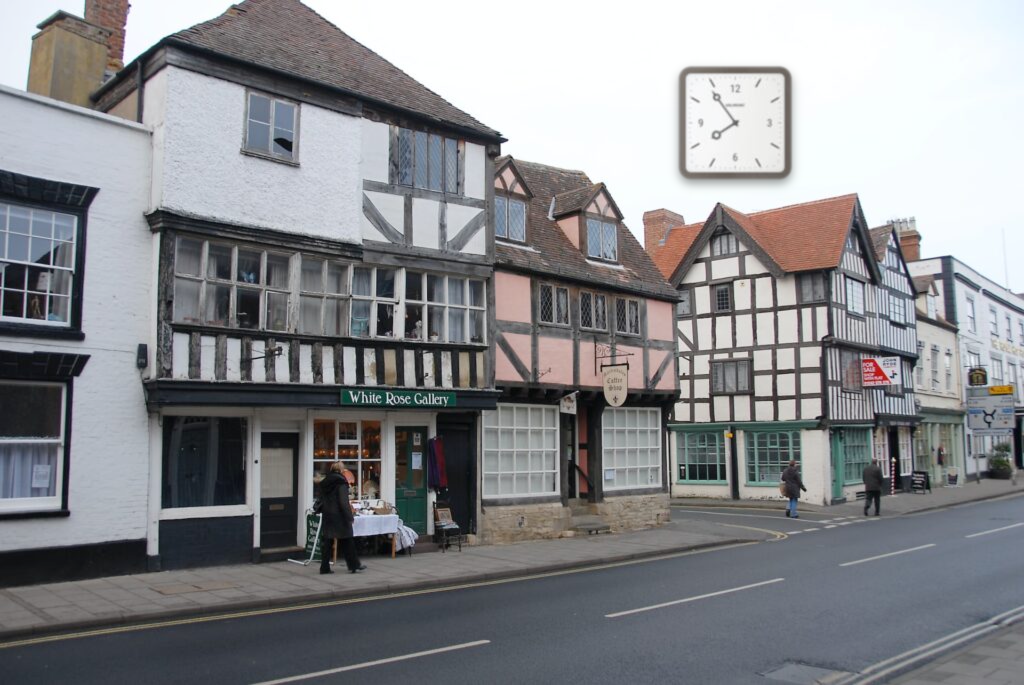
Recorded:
h=7 m=54
